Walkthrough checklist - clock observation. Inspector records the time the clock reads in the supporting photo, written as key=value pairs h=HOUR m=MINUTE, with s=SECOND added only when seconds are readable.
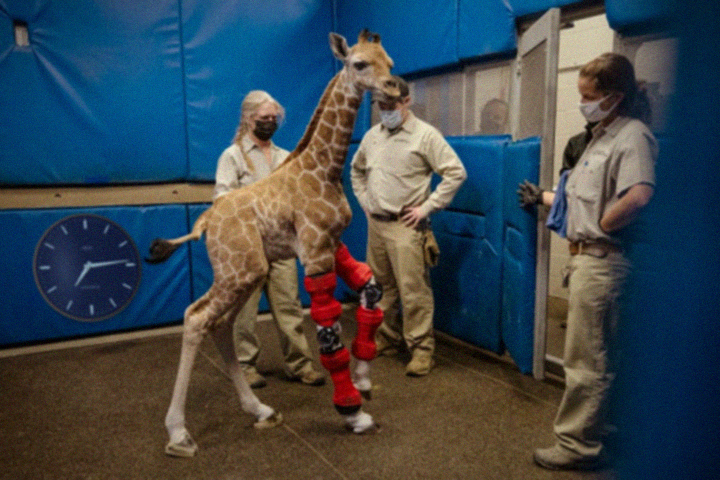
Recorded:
h=7 m=14
